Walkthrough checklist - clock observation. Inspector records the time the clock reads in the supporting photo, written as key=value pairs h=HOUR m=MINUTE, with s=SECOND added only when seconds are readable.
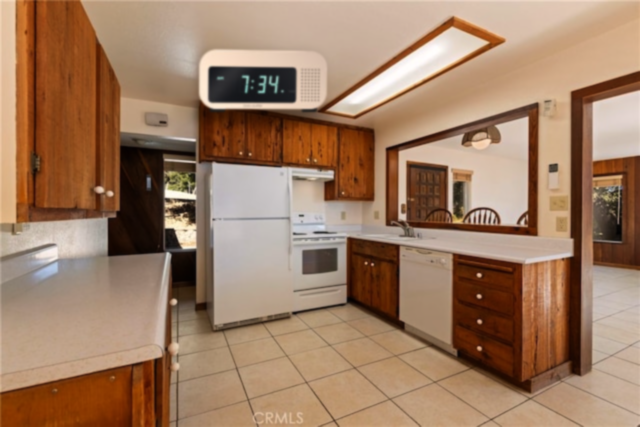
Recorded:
h=7 m=34
